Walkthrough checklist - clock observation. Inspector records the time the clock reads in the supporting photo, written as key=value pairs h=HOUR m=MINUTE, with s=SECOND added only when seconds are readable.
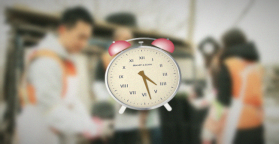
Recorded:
h=4 m=28
